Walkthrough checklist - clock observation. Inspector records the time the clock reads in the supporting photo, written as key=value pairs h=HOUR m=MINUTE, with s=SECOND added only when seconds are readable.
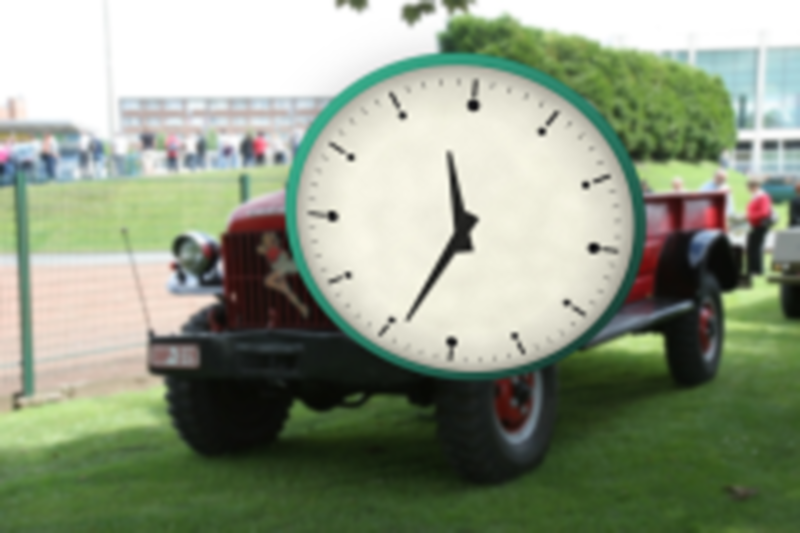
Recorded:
h=11 m=34
